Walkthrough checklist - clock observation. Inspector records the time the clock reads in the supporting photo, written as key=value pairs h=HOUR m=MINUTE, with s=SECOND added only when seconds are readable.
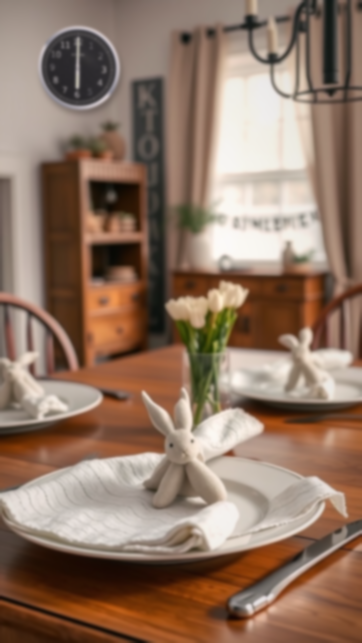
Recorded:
h=6 m=0
